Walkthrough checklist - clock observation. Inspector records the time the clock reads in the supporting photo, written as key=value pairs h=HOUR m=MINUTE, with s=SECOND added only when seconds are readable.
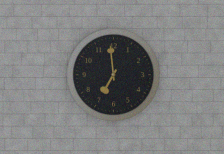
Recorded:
h=6 m=59
